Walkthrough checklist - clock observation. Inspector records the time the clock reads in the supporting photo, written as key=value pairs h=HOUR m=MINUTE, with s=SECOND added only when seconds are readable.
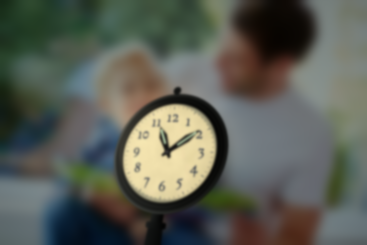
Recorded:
h=11 m=9
